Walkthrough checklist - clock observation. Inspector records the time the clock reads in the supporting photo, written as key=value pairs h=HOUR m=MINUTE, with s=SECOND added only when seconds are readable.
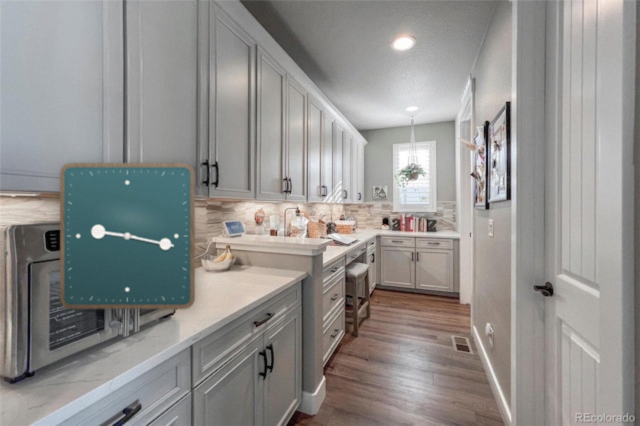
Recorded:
h=9 m=17
